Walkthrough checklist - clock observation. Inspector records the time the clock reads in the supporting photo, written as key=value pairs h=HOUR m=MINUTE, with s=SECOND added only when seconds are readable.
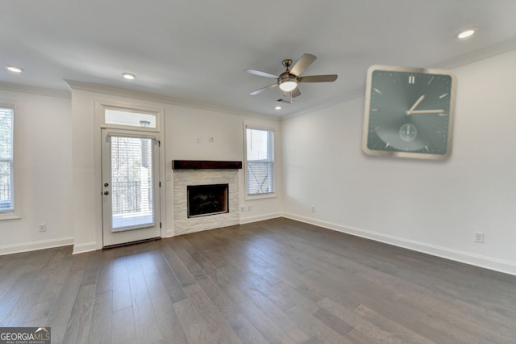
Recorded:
h=1 m=14
